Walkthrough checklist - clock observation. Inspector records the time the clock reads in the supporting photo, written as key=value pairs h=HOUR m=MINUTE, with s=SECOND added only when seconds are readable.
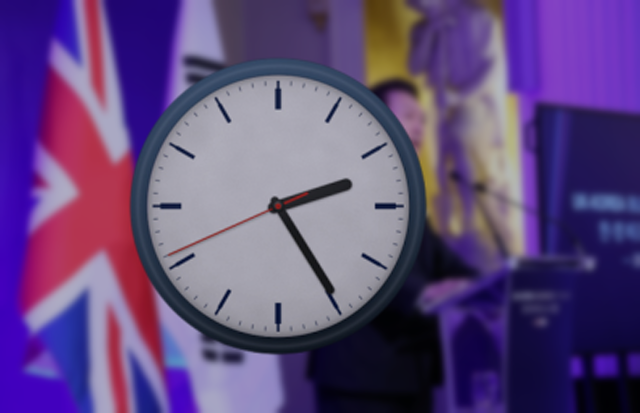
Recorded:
h=2 m=24 s=41
